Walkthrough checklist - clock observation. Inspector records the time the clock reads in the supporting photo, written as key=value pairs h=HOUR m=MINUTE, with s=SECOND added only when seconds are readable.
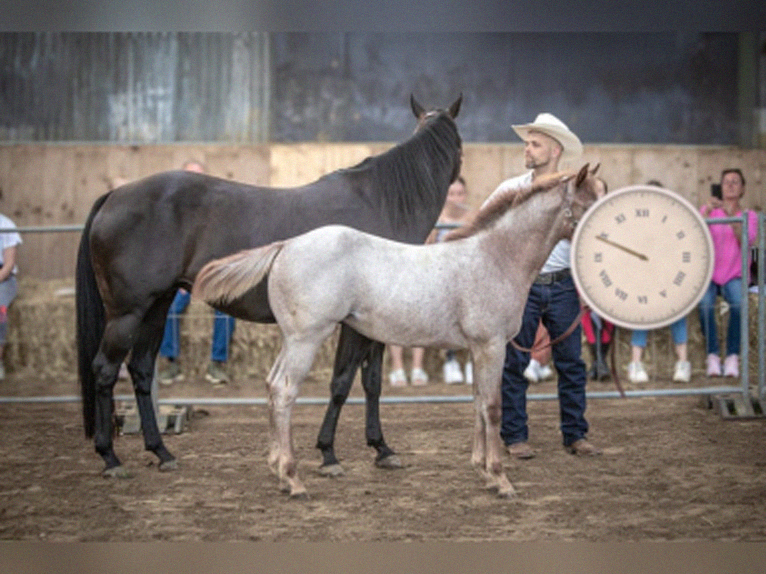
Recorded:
h=9 m=49
